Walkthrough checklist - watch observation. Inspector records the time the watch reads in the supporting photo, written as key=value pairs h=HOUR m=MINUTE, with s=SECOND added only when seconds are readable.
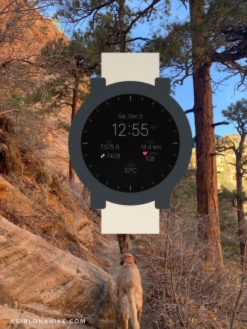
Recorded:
h=12 m=55
